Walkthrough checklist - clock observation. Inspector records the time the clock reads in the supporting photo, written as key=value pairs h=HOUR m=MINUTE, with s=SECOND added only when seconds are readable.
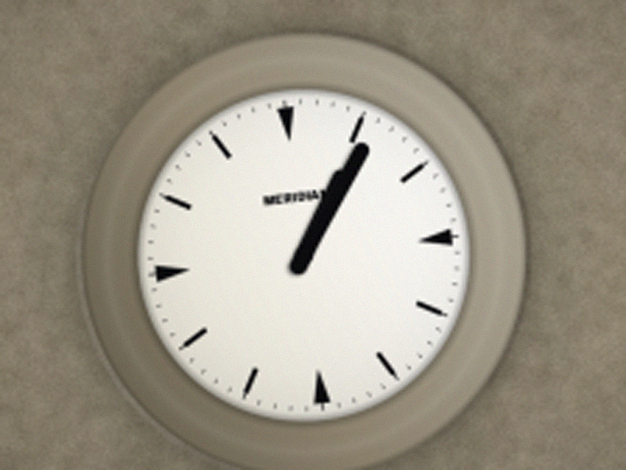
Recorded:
h=1 m=6
